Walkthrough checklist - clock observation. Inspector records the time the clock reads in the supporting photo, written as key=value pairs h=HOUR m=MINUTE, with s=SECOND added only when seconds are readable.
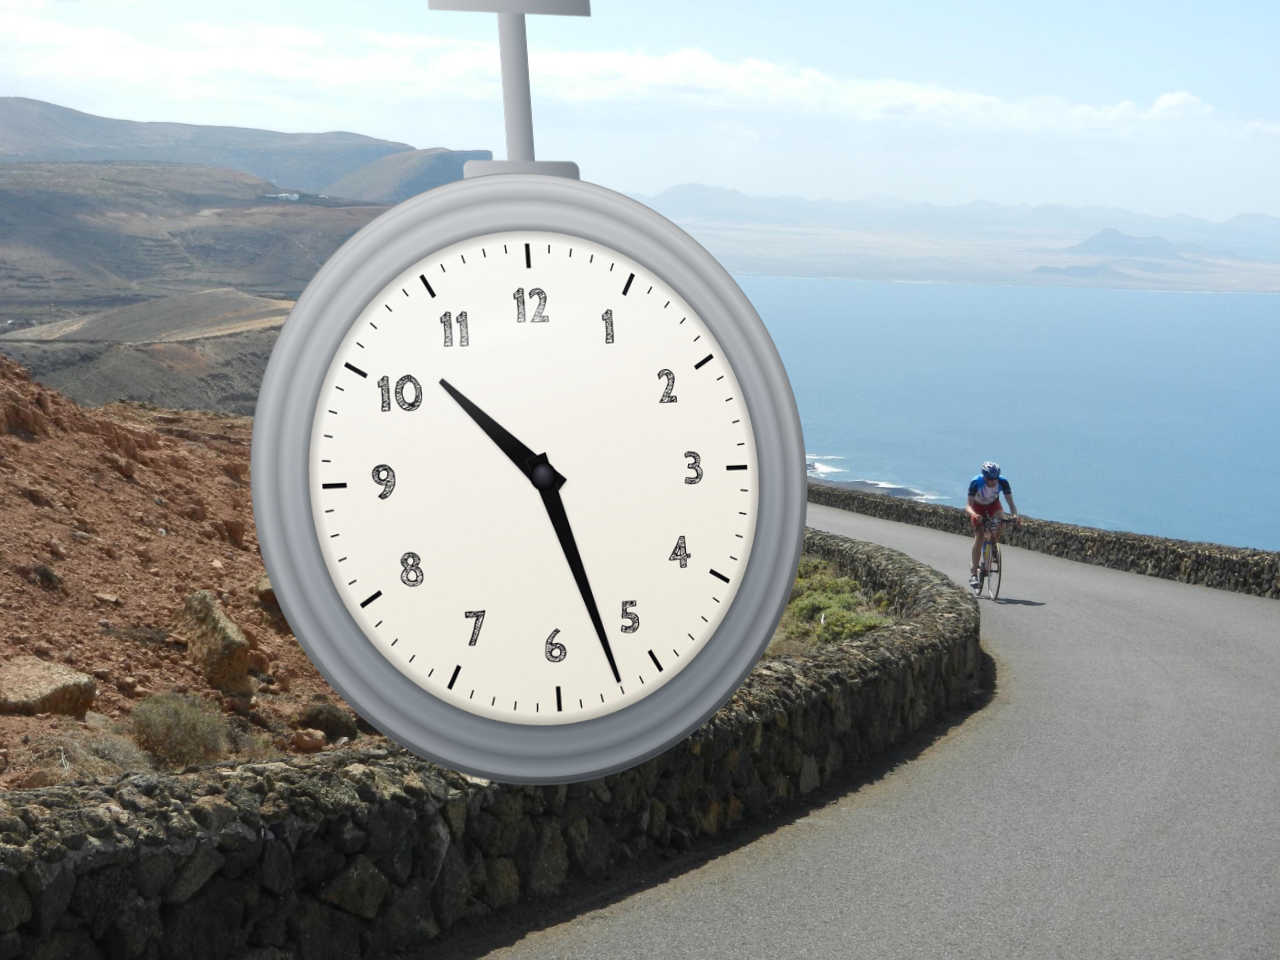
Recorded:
h=10 m=27
